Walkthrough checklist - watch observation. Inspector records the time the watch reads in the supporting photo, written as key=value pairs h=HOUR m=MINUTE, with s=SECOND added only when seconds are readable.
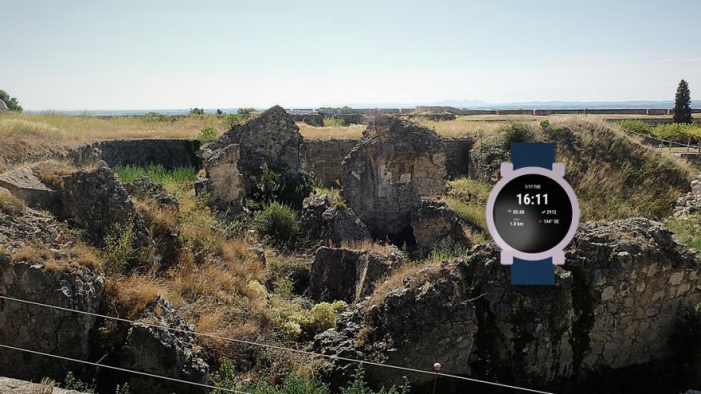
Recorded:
h=16 m=11
